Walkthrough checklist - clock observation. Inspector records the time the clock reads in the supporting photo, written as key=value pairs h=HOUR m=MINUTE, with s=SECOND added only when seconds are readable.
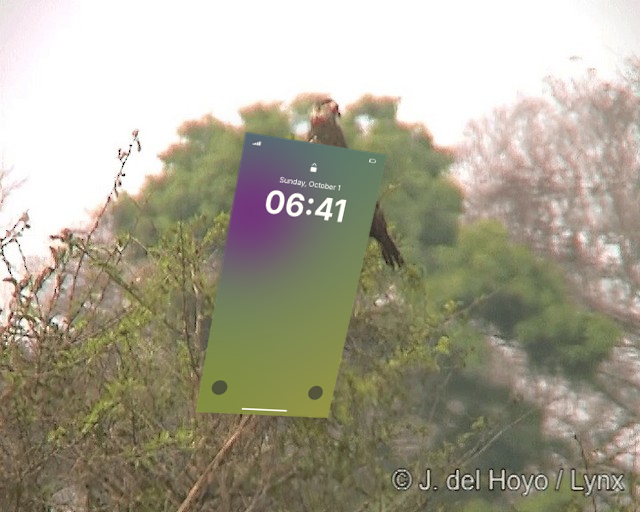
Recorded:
h=6 m=41
